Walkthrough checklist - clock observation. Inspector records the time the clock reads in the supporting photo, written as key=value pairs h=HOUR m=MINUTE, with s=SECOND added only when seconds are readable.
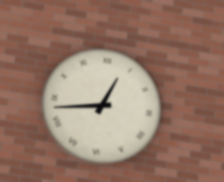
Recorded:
h=12 m=43
